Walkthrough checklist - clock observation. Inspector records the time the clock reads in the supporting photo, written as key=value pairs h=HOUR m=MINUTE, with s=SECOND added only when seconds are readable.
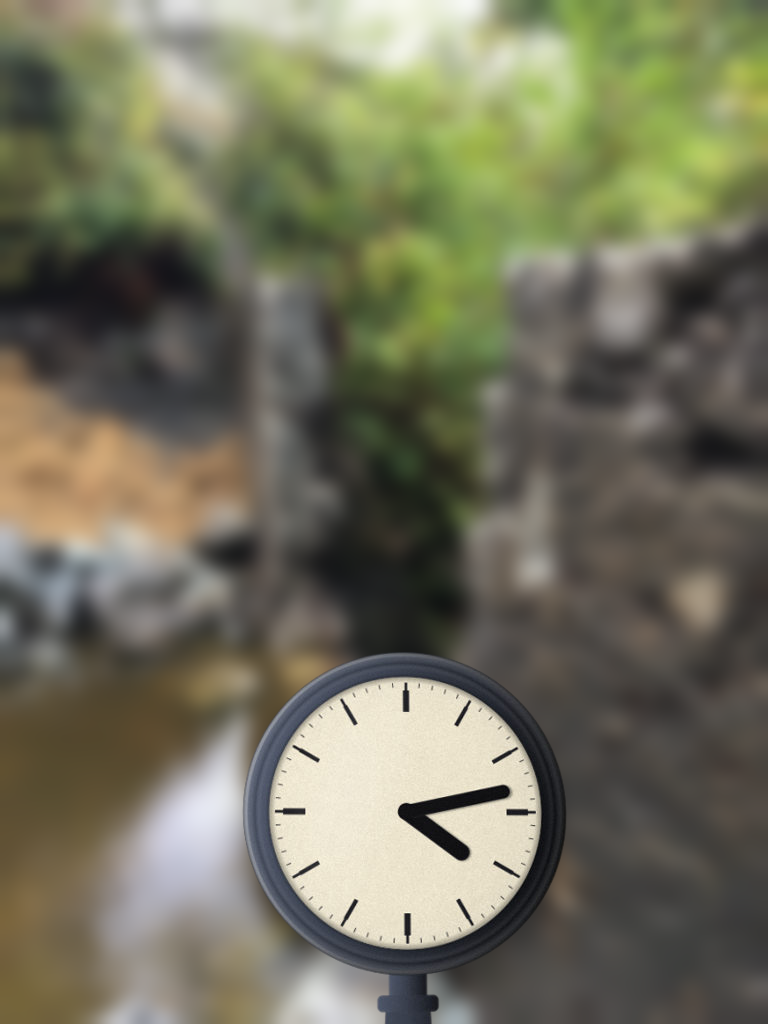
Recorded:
h=4 m=13
